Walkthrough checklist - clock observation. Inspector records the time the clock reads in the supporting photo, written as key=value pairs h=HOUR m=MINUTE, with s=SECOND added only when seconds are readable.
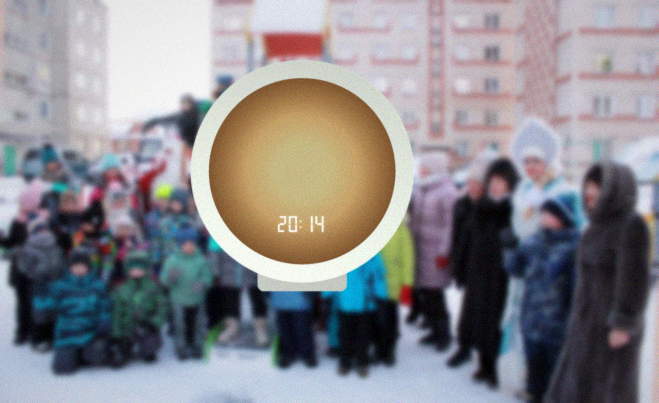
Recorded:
h=20 m=14
